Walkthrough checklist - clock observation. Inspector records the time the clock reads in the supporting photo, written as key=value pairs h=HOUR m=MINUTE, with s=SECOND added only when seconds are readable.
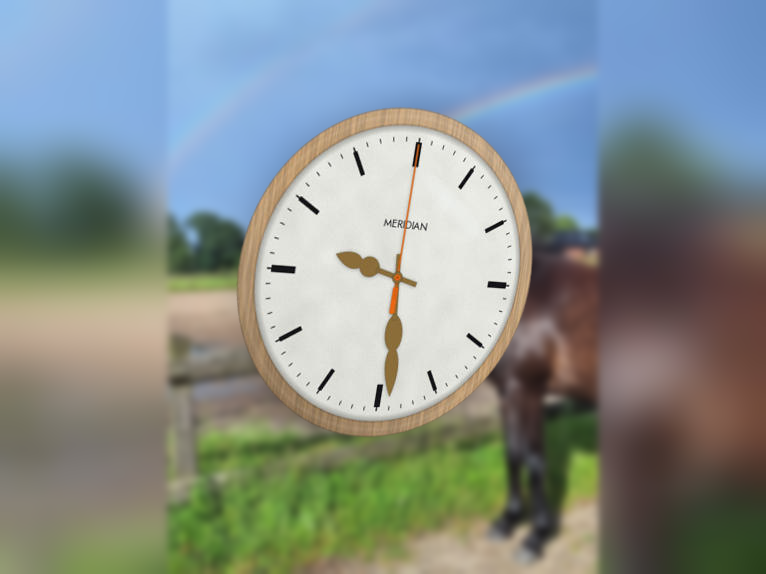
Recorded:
h=9 m=29 s=0
